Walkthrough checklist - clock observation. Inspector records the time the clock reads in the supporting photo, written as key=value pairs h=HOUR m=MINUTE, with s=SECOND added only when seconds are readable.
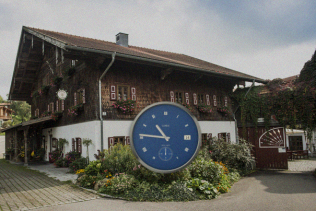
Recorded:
h=10 m=46
